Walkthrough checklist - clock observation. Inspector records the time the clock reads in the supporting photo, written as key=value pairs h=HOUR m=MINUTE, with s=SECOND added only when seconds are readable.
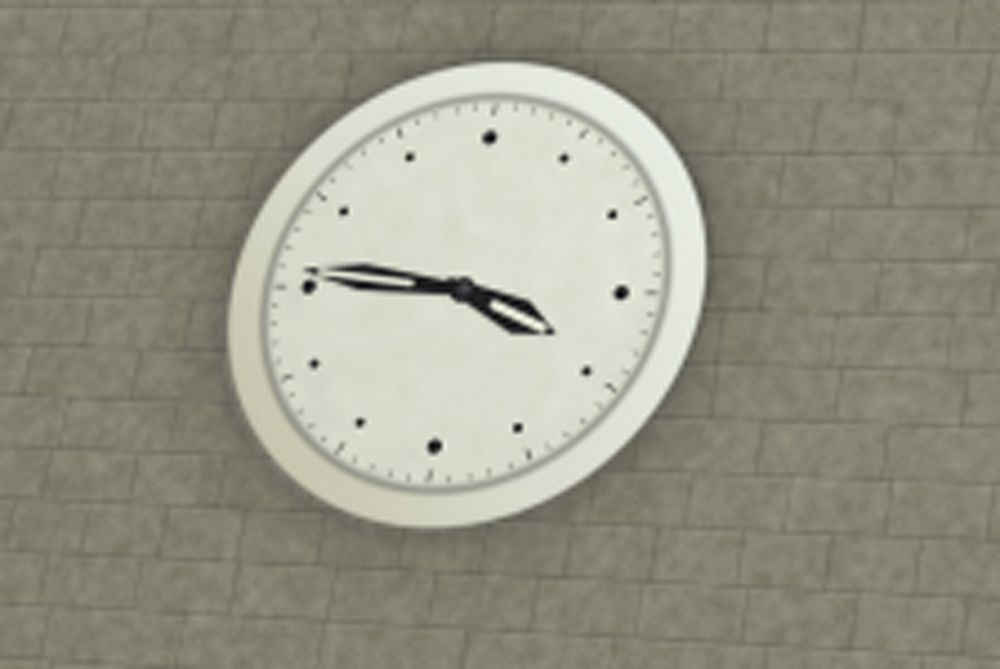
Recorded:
h=3 m=46
